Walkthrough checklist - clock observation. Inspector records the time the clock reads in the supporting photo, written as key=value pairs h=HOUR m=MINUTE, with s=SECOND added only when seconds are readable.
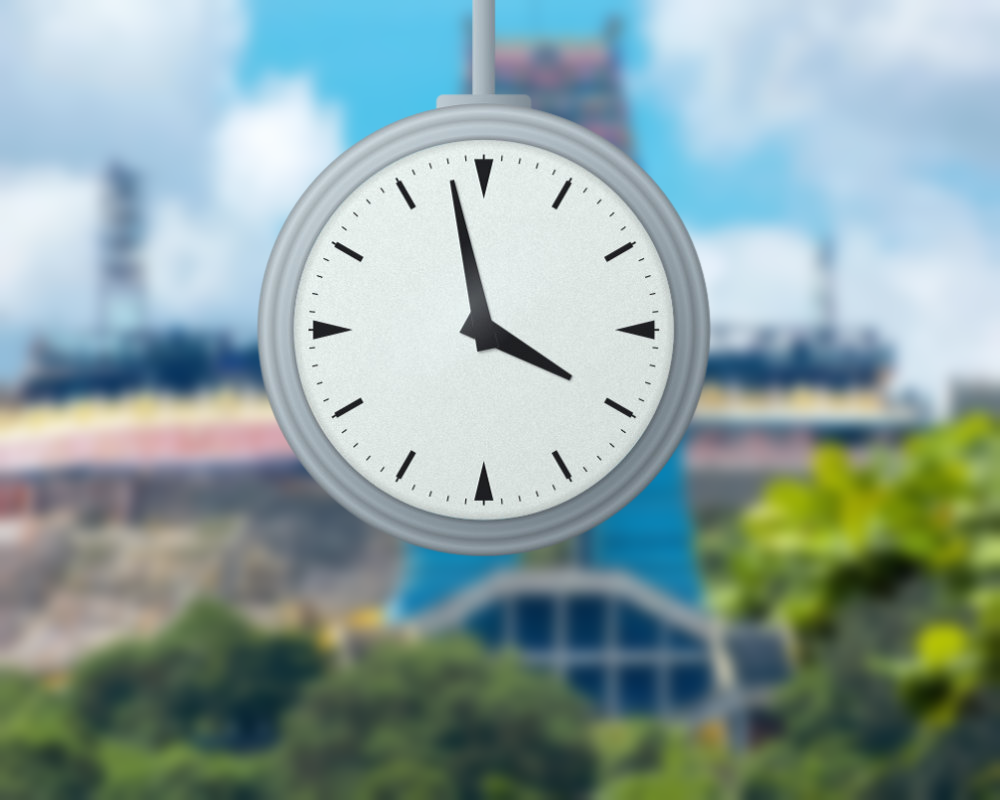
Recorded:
h=3 m=58
